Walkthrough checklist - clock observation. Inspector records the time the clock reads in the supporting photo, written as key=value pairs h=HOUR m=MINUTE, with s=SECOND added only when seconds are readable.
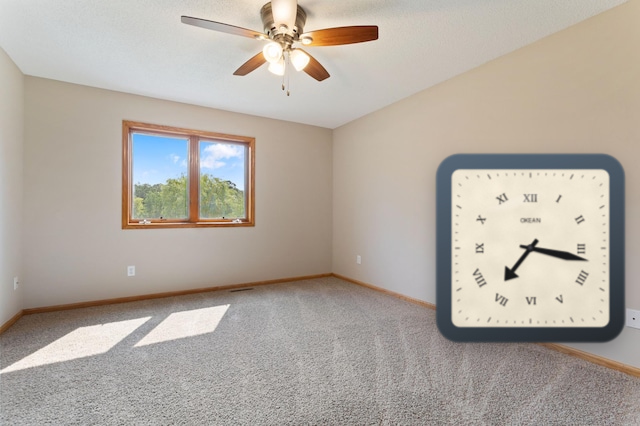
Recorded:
h=7 m=17
